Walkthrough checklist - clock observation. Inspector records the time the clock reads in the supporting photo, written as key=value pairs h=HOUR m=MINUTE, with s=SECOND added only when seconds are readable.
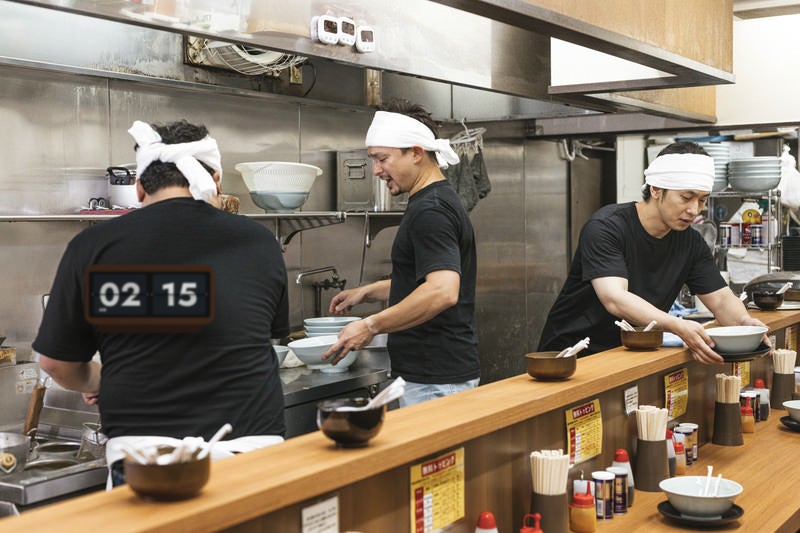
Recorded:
h=2 m=15
